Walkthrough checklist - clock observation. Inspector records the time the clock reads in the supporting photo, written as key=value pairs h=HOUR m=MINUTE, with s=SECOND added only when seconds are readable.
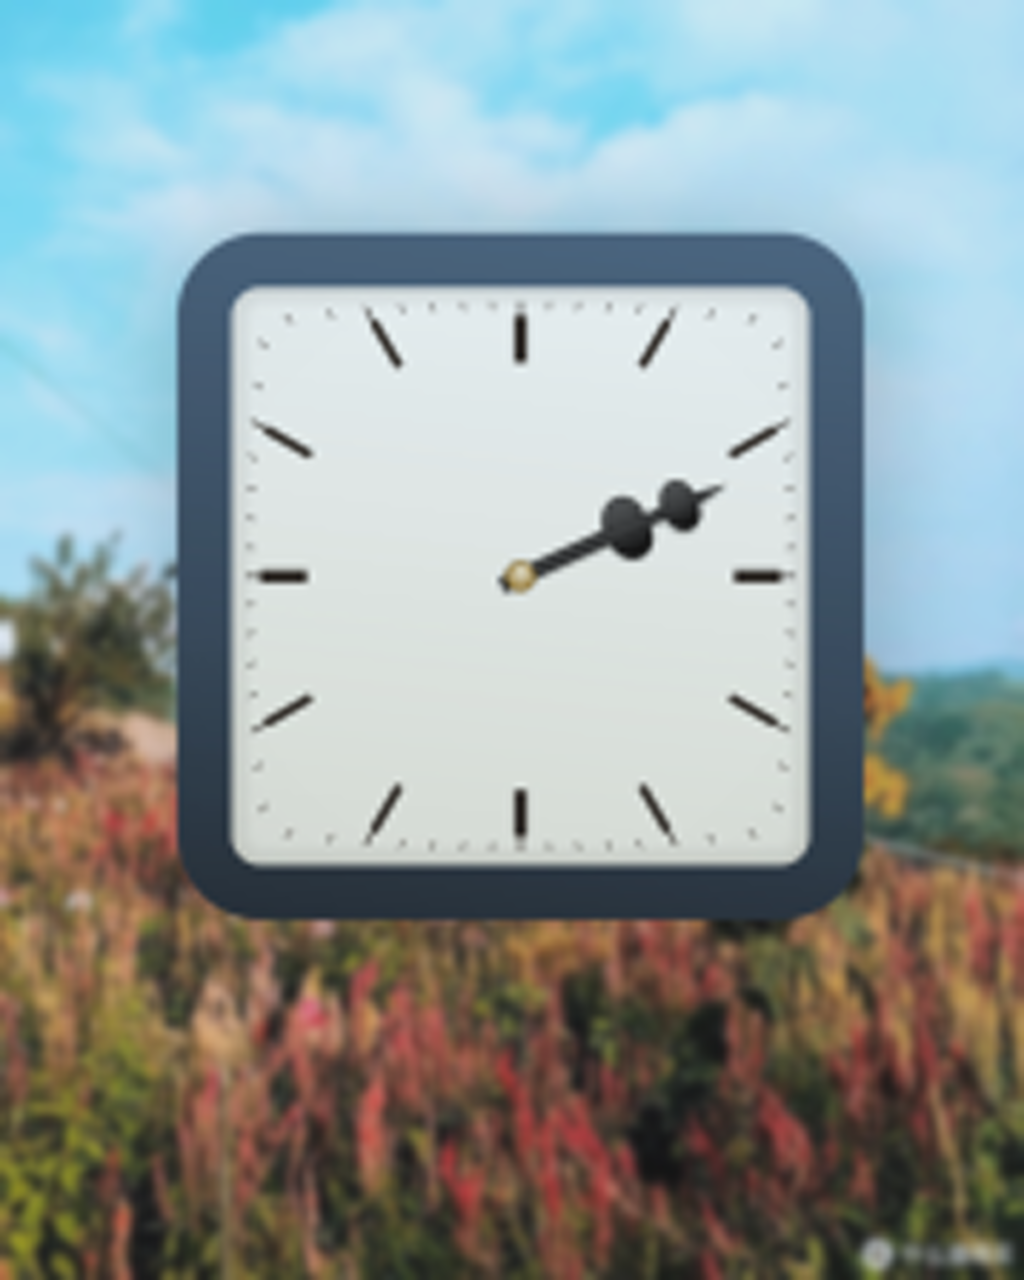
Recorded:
h=2 m=11
